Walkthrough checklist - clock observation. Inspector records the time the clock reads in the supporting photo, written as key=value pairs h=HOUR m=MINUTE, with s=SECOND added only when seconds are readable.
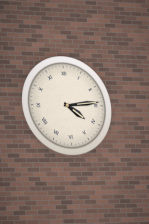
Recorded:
h=4 m=14
